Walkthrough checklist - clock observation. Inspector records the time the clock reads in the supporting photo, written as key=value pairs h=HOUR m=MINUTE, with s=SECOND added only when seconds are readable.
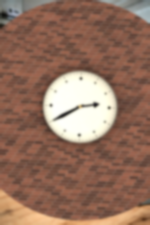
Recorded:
h=2 m=40
